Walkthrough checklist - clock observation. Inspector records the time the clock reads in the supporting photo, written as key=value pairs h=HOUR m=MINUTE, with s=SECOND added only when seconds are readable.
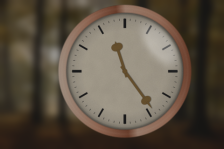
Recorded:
h=11 m=24
